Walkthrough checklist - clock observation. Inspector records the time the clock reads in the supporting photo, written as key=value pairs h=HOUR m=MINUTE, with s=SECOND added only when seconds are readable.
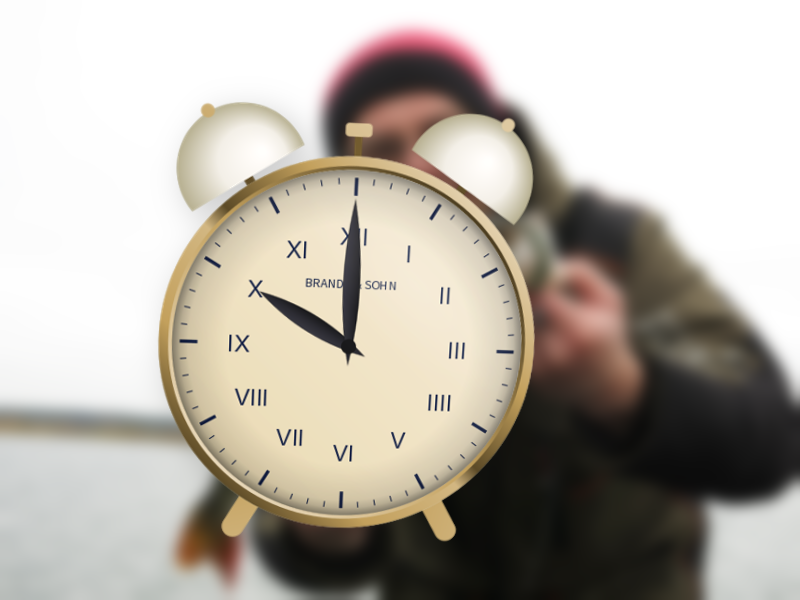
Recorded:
h=10 m=0
